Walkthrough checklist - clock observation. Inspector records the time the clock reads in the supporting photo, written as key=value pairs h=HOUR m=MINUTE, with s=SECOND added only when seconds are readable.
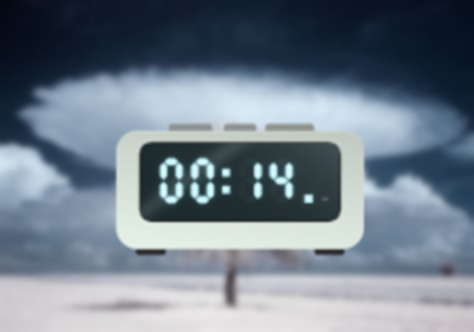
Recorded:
h=0 m=14
